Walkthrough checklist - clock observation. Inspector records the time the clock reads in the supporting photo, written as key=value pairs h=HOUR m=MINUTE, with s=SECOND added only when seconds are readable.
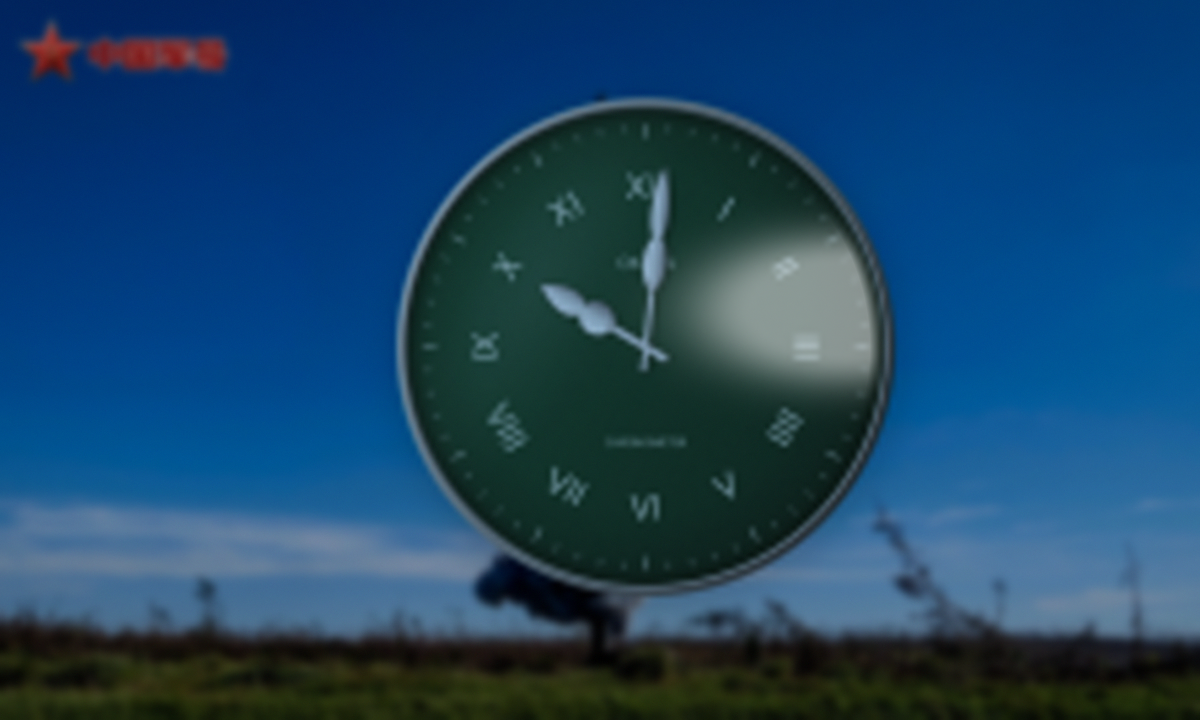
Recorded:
h=10 m=1
